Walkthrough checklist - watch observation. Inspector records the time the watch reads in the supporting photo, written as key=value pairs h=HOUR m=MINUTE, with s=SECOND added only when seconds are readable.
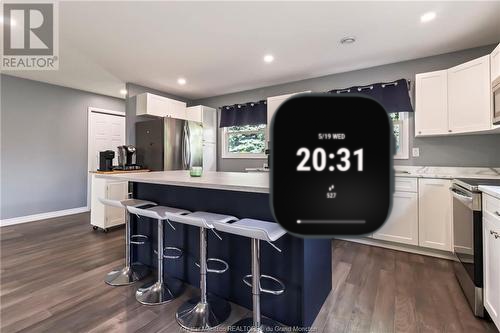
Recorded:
h=20 m=31
